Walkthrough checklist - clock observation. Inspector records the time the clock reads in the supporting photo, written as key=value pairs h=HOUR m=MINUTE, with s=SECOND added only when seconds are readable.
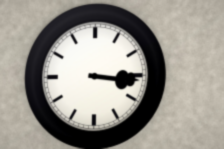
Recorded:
h=3 m=16
